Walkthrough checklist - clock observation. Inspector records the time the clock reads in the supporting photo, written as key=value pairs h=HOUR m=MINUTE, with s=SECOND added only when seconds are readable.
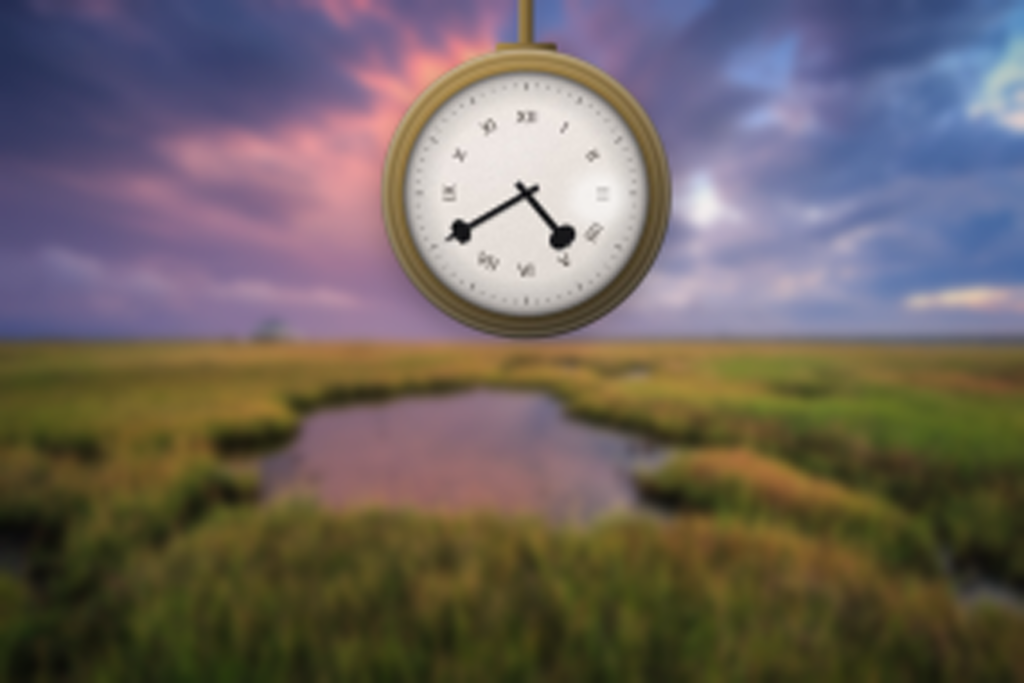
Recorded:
h=4 m=40
